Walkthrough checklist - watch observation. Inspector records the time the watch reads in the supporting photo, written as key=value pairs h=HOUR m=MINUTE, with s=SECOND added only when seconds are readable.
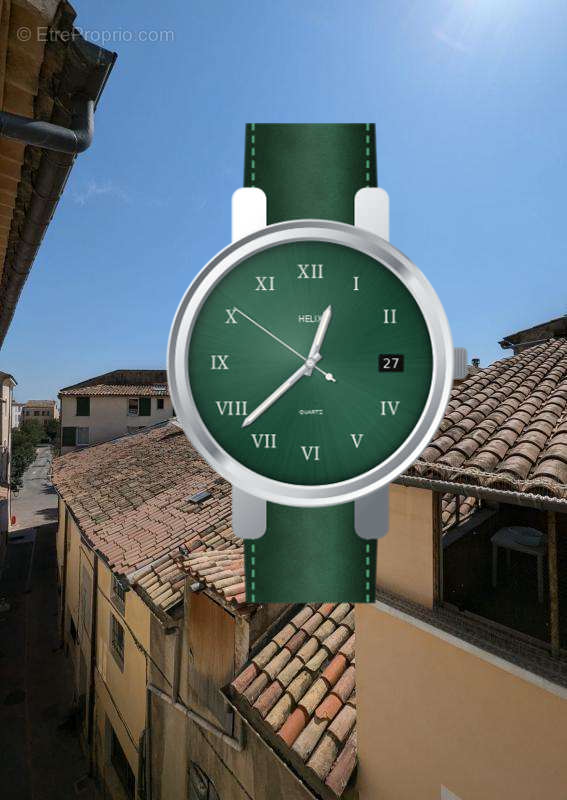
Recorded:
h=12 m=37 s=51
